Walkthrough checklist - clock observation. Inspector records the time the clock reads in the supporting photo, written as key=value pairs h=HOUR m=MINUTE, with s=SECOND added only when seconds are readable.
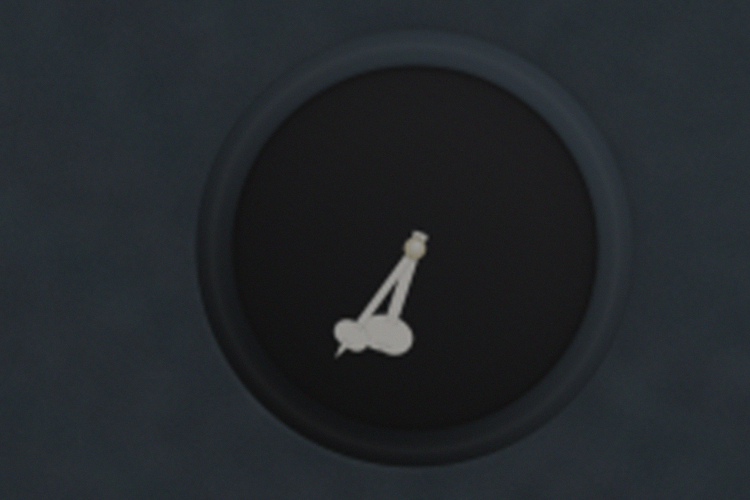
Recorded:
h=6 m=36
